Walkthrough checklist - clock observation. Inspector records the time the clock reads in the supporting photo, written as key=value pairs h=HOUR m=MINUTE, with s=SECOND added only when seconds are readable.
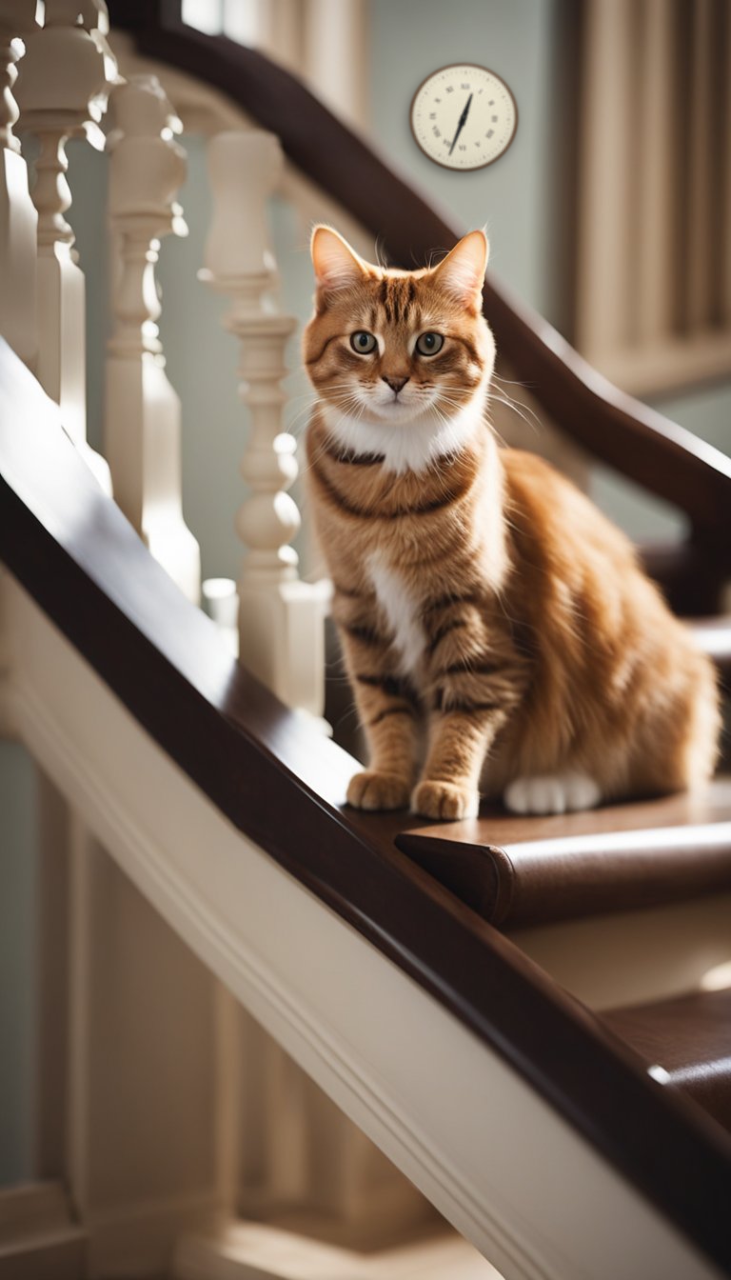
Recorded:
h=12 m=33
